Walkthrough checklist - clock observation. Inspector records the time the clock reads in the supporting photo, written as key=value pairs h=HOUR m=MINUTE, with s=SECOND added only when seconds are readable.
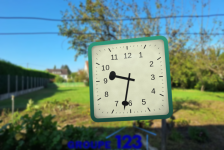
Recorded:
h=9 m=32
